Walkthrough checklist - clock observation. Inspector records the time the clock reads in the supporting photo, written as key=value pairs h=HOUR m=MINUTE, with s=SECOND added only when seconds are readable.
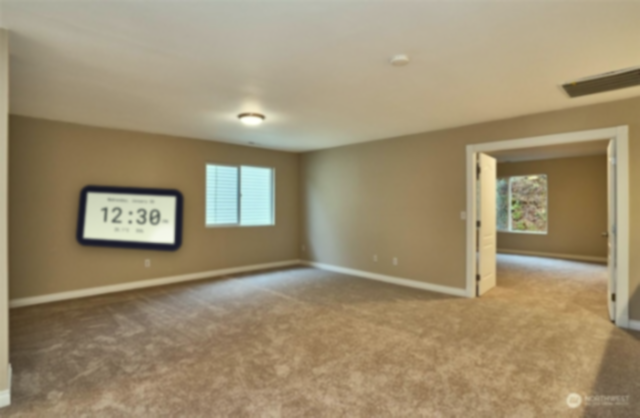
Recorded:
h=12 m=30
